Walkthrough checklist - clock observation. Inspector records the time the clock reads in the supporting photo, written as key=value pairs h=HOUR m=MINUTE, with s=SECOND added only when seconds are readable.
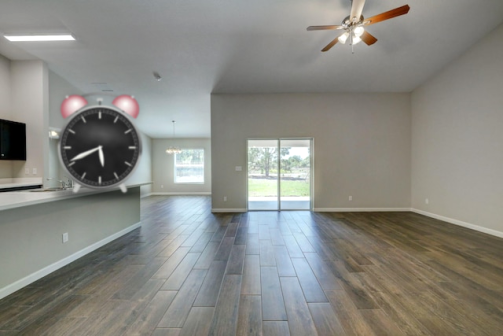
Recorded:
h=5 m=41
